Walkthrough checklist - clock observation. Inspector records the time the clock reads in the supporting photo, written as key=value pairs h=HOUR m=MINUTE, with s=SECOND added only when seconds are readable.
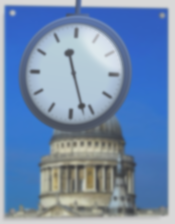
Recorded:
h=11 m=27
